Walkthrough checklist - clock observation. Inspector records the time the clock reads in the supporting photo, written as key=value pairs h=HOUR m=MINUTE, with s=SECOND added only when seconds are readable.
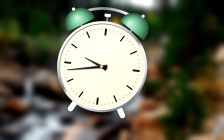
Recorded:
h=9 m=43
